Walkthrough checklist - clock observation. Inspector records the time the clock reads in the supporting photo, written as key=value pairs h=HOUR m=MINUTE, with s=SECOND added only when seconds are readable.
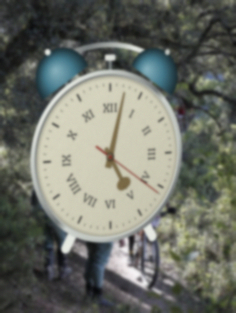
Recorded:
h=5 m=2 s=21
